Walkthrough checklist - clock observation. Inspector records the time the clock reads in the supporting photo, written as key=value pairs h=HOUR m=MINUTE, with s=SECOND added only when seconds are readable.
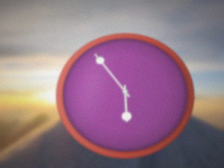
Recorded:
h=5 m=54
